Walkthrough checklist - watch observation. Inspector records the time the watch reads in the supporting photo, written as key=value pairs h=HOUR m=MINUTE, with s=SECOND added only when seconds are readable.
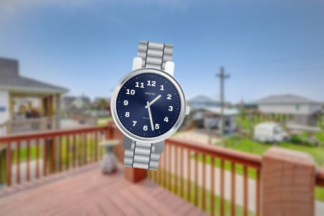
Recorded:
h=1 m=27
